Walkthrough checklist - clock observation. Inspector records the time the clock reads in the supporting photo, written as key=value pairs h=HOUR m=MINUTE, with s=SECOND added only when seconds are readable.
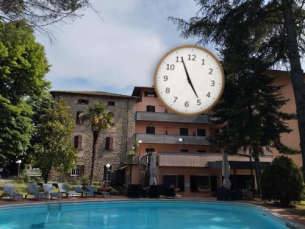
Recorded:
h=4 m=56
